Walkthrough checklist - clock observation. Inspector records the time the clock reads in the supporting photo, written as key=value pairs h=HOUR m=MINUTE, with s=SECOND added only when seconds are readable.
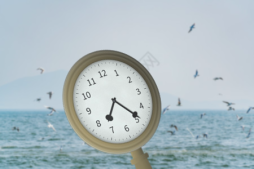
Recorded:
h=7 m=24
